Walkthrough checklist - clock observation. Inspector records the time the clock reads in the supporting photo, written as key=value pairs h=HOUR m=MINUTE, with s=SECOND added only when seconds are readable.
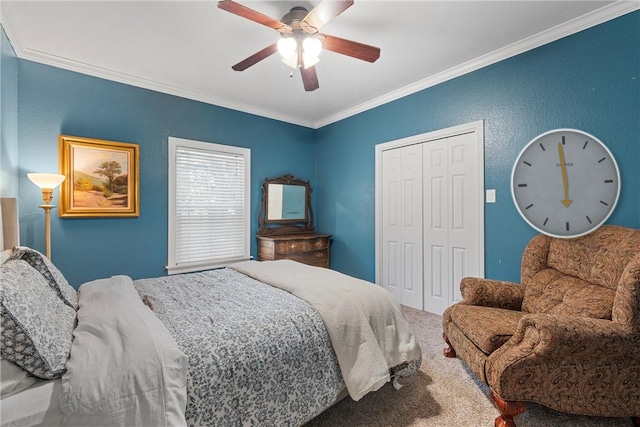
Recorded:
h=5 m=59
